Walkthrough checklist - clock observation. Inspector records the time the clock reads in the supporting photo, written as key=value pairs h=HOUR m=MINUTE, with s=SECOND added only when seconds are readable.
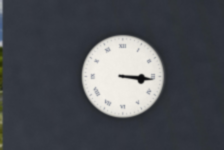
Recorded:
h=3 m=16
